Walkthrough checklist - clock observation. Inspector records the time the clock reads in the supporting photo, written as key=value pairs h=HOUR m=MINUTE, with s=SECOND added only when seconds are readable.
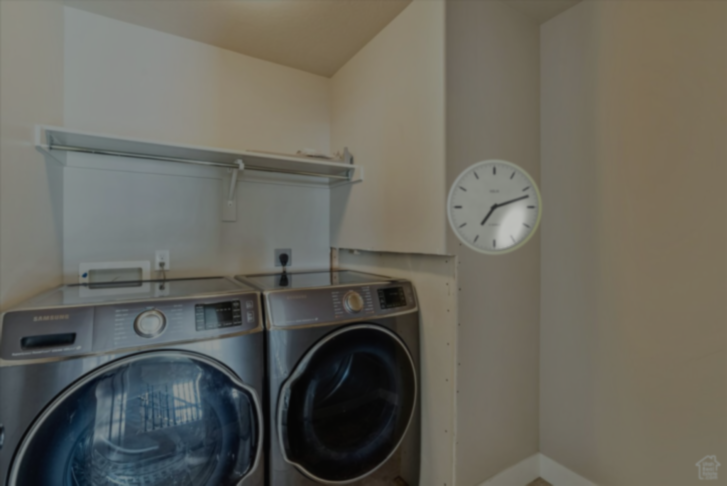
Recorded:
h=7 m=12
